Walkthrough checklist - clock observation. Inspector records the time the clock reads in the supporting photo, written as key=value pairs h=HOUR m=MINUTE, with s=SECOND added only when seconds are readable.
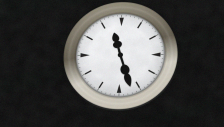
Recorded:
h=11 m=27
